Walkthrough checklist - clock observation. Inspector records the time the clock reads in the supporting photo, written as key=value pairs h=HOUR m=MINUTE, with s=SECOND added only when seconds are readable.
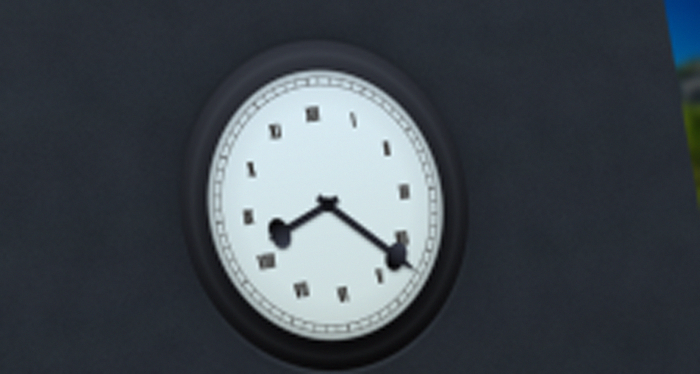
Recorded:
h=8 m=22
